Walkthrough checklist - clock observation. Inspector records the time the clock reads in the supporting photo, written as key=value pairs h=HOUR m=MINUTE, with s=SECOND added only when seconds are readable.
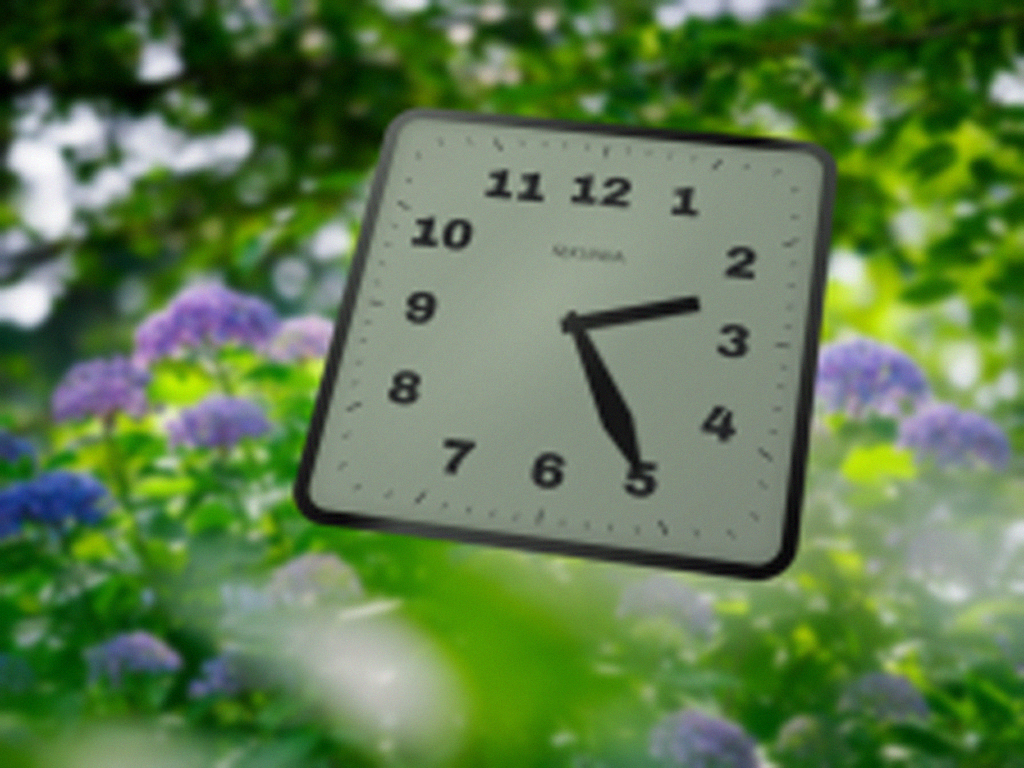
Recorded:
h=2 m=25
